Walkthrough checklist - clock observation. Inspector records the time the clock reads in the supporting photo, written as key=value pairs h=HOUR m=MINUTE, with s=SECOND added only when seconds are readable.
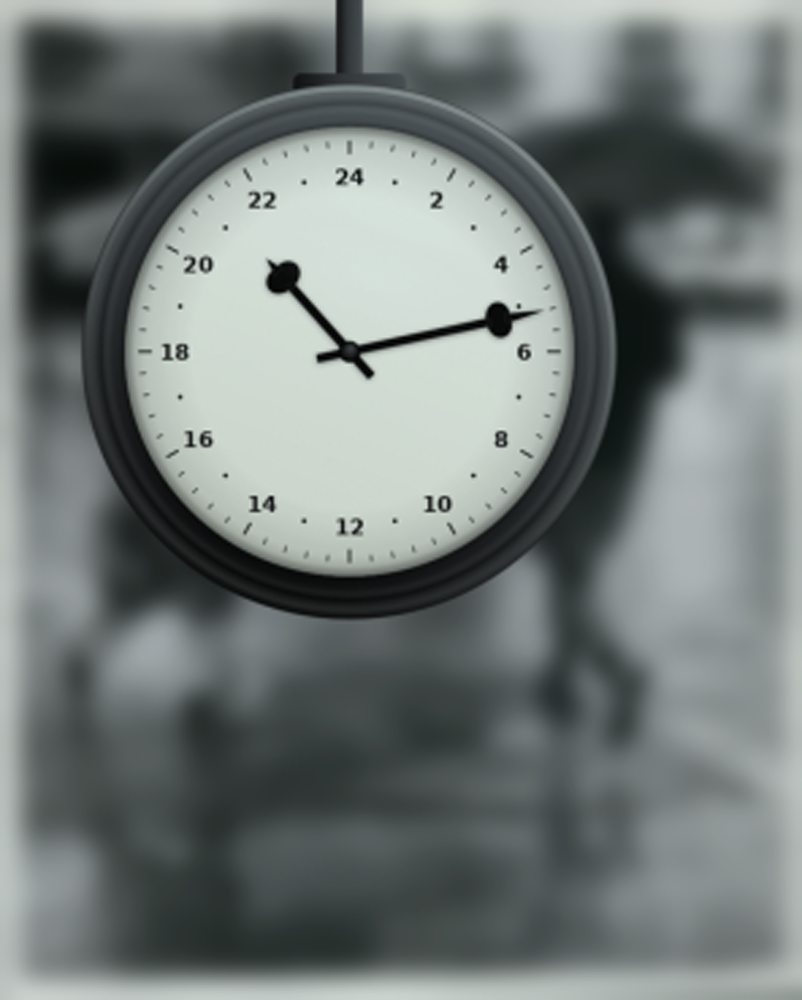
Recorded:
h=21 m=13
